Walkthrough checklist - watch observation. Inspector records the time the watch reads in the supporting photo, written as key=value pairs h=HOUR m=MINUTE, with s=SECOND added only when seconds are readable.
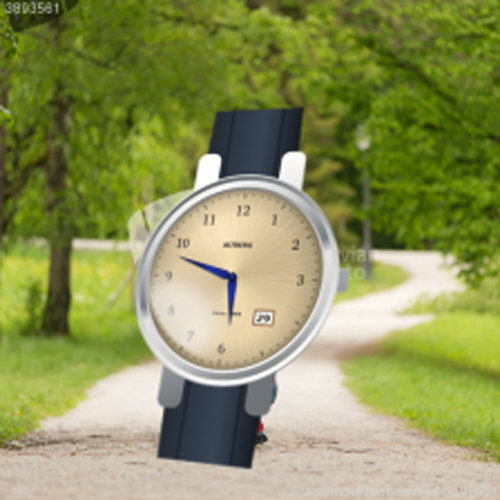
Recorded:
h=5 m=48
